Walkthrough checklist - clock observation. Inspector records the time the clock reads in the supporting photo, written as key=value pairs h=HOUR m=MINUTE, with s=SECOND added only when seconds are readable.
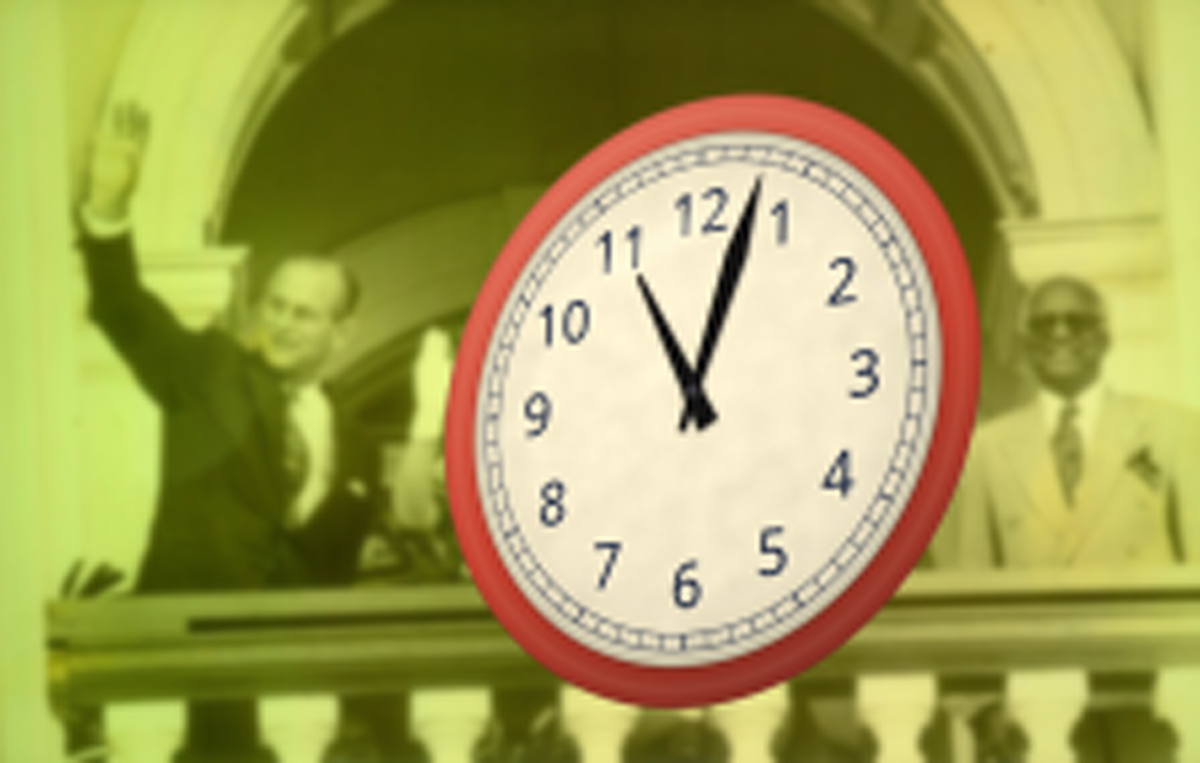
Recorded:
h=11 m=3
